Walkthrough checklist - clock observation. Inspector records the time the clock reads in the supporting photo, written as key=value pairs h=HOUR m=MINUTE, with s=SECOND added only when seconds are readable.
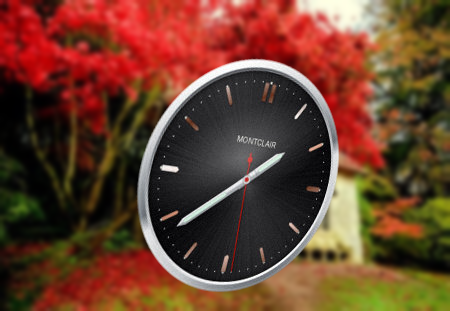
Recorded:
h=1 m=38 s=29
